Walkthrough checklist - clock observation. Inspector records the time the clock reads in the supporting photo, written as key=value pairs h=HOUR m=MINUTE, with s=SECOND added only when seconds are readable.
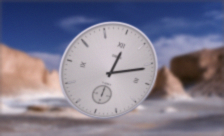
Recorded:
h=12 m=11
